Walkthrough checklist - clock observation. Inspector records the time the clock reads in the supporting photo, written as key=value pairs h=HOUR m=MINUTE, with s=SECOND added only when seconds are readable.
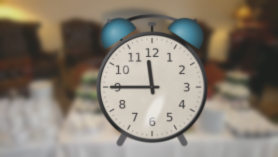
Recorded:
h=11 m=45
